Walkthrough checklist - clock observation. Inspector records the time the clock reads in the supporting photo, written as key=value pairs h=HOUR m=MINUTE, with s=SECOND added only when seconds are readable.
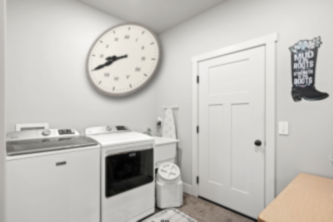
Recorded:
h=8 m=40
